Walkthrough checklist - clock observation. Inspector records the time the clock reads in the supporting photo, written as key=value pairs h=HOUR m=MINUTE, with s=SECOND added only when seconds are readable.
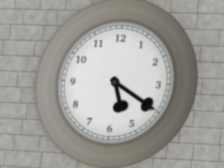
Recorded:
h=5 m=20
